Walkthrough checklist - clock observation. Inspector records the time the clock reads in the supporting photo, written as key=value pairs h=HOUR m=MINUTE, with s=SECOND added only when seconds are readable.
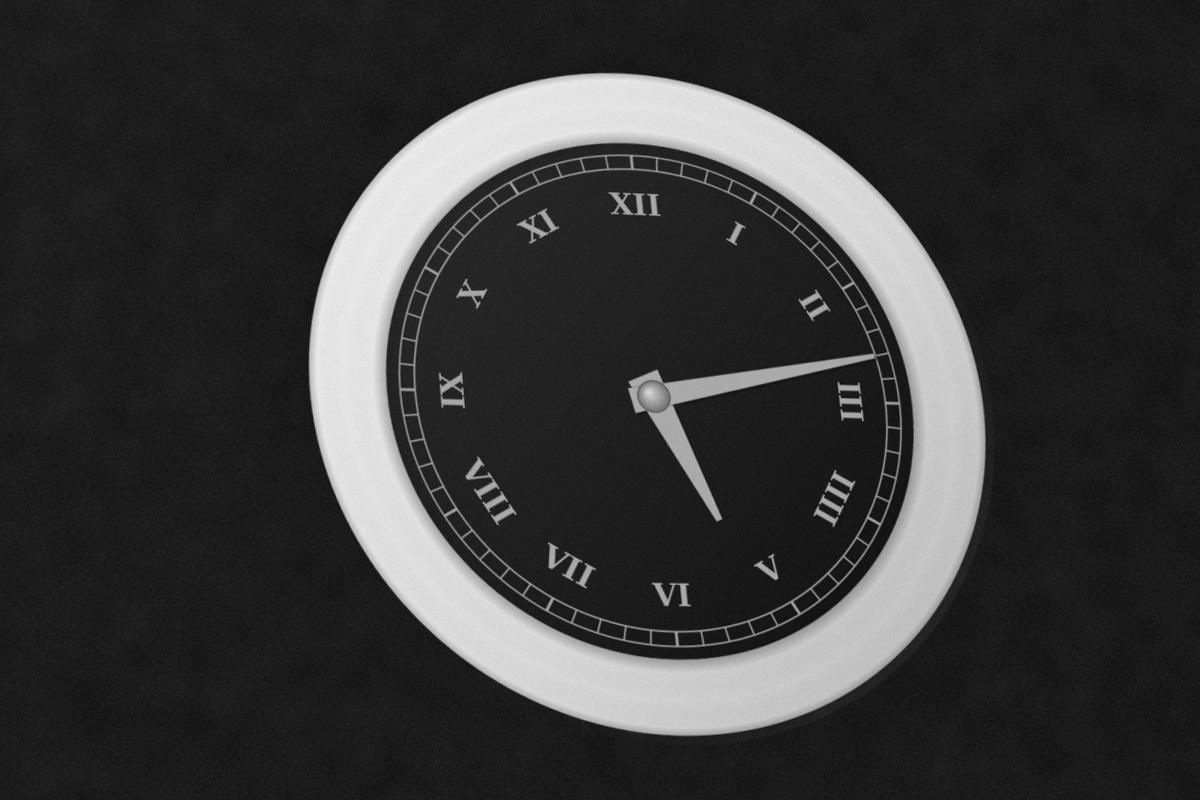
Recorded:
h=5 m=13
